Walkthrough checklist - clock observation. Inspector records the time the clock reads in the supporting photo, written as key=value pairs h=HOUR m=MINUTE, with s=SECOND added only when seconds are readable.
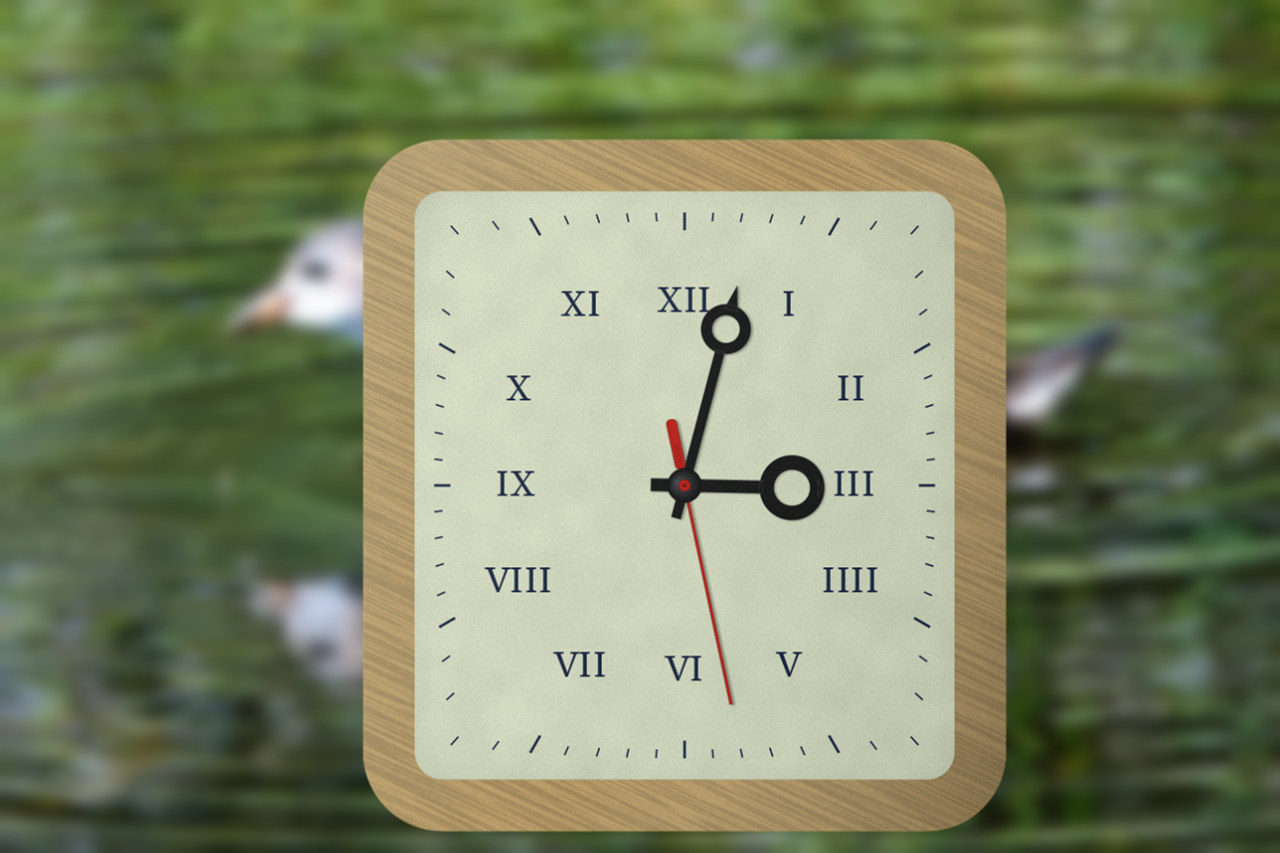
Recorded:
h=3 m=2 s=28
